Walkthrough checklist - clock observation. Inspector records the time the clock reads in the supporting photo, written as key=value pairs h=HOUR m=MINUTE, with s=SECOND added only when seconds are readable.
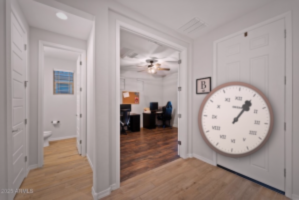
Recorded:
h=1 m=5
